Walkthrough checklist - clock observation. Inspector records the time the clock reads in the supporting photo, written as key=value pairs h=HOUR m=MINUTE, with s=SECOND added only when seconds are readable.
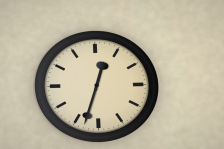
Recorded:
h=12 m=33
